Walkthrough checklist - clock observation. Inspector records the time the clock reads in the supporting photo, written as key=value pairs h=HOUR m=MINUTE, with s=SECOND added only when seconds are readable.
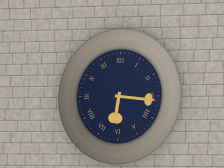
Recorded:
h=6 m=16
